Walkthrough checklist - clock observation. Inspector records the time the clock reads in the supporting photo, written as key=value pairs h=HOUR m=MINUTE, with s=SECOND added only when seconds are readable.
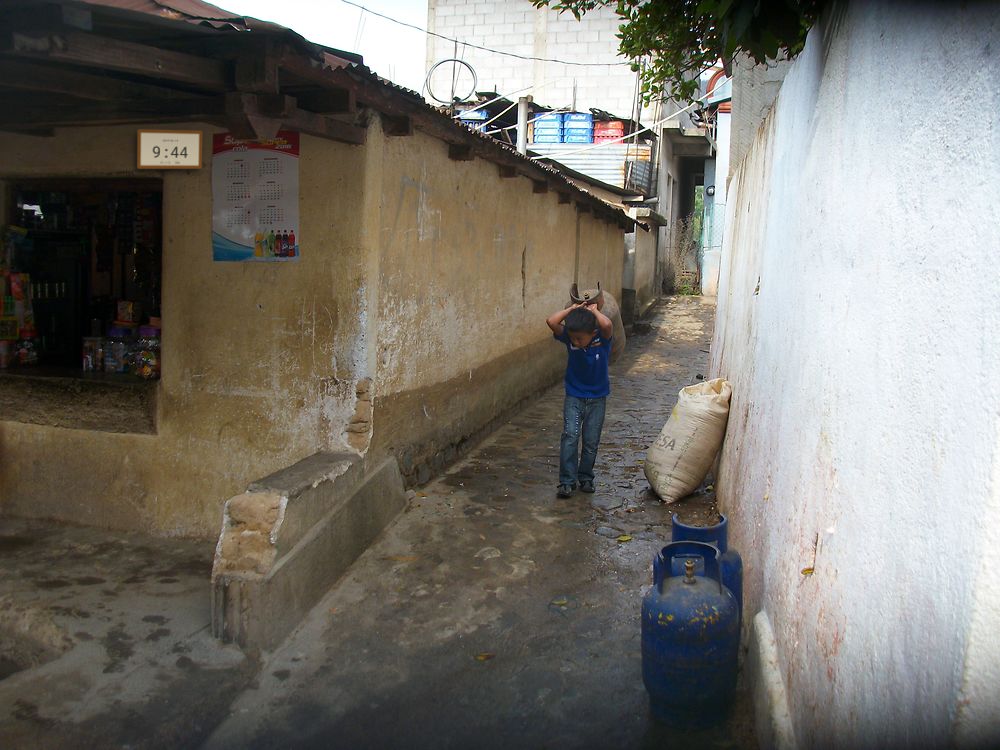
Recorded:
h=9 m=44
